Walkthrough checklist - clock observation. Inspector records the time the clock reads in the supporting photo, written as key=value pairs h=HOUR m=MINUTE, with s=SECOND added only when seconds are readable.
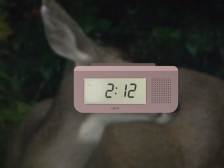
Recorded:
h=2 m=12
